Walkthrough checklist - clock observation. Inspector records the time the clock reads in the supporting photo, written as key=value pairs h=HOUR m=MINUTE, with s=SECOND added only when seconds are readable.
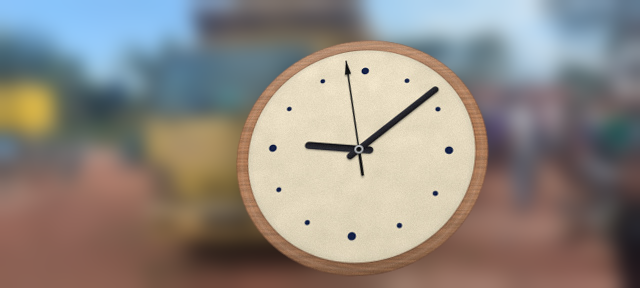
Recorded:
h=9 m=7 s=58
